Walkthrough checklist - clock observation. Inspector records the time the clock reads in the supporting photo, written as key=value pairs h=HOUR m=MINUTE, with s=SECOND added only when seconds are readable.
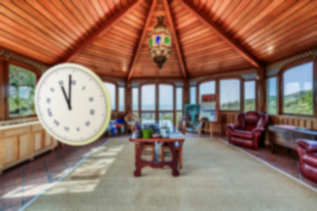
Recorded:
h=10 m=59
